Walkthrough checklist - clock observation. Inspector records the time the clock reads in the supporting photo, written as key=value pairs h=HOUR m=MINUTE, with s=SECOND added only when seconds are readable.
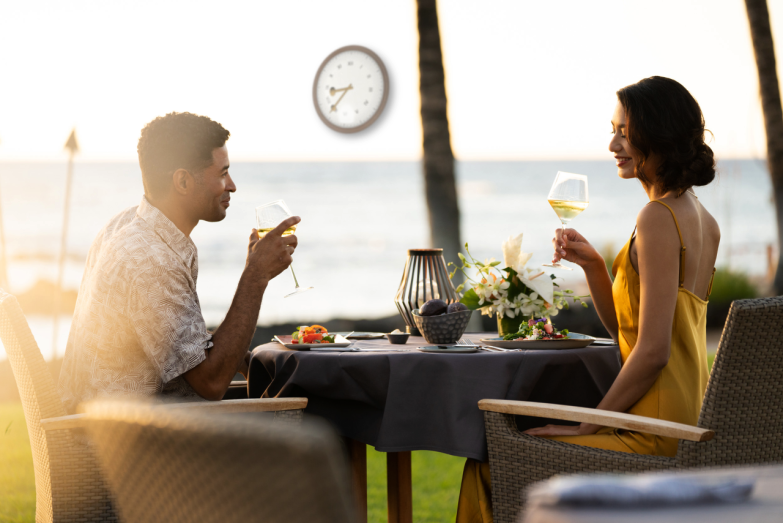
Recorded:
h=8 m=36
